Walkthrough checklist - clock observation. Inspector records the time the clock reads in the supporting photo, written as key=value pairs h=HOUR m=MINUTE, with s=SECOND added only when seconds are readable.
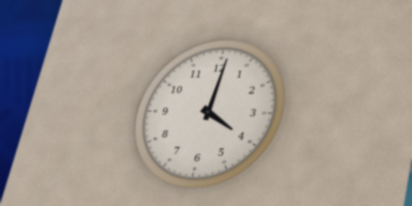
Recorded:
h=4 m=1
